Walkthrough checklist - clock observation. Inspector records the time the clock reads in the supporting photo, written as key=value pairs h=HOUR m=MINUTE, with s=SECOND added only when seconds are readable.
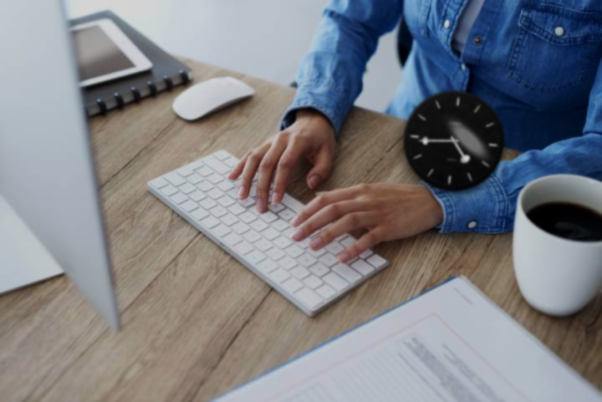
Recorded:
h=4 m=44
